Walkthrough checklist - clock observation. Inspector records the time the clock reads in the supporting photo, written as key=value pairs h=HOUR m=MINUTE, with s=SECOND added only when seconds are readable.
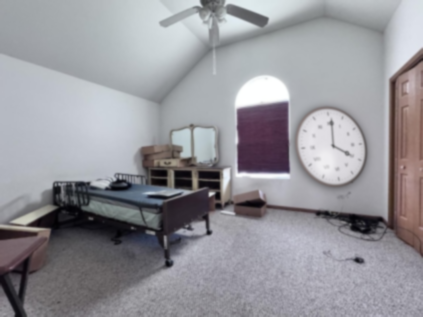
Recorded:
h=4 m=1
